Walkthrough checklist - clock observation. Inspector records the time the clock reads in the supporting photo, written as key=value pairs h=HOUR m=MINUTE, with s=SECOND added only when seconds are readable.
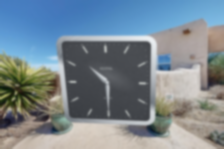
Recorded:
h=10 m=30
